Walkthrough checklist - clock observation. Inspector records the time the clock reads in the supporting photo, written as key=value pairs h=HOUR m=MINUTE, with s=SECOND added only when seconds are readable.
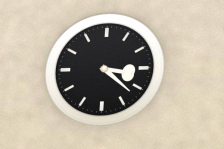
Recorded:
h=3 m=22
